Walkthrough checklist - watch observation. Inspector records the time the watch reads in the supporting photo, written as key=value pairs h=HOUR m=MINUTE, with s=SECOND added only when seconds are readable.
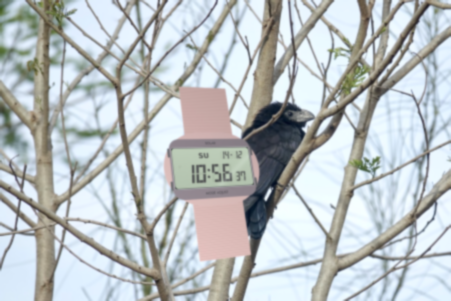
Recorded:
h=10 m=56
